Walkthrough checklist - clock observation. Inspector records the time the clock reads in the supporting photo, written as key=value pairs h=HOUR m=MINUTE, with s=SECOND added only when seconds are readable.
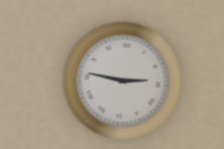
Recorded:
h=2 m=46
